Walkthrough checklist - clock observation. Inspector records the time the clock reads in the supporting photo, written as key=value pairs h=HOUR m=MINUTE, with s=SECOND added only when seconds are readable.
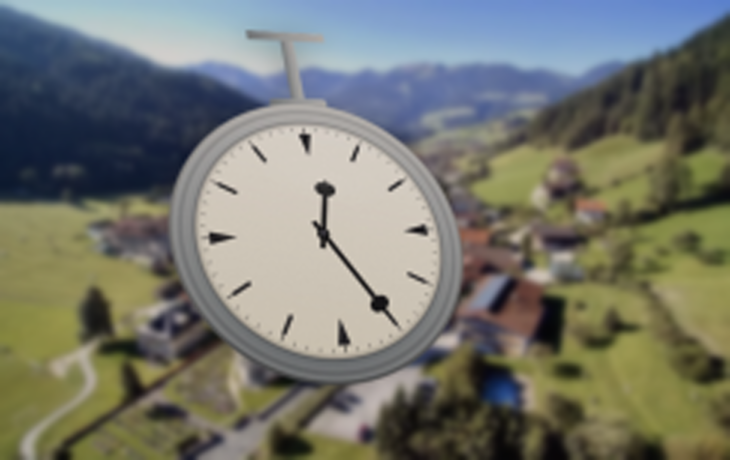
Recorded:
h=12 m=25
